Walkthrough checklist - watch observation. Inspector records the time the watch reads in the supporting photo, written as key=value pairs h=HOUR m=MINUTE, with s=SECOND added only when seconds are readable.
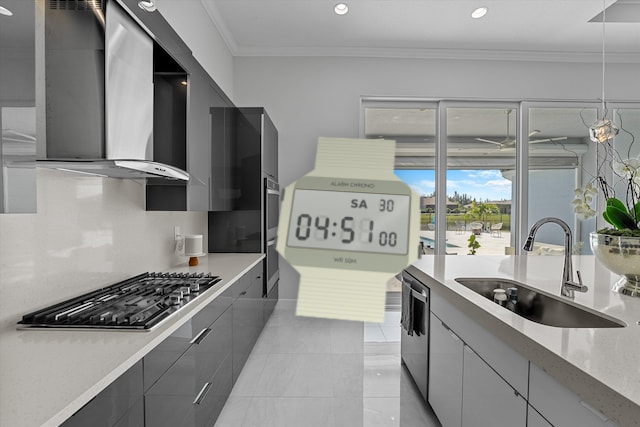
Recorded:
h=4 m=51 s=0
